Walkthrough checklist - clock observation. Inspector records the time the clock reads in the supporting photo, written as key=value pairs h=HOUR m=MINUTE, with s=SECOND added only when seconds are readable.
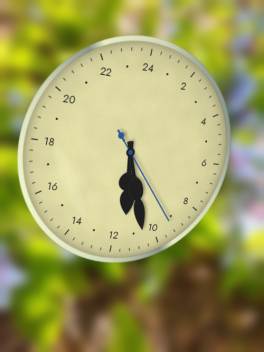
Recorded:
h=11 m=26 s=23
